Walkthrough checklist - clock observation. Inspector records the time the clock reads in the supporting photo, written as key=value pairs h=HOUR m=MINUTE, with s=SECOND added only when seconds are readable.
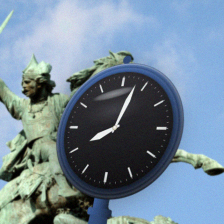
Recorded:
h=8 m=3
